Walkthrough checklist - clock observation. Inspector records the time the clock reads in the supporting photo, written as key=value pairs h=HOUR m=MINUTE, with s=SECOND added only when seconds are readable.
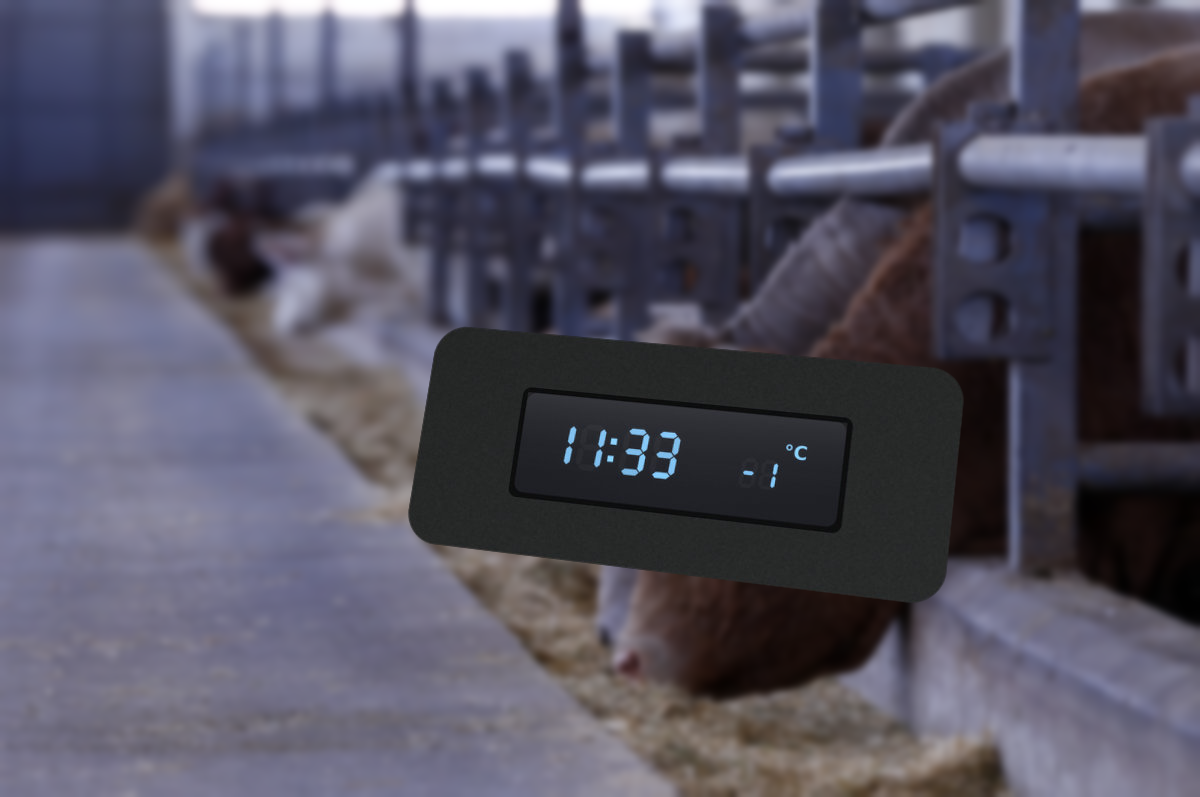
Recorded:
h=11 m=33
